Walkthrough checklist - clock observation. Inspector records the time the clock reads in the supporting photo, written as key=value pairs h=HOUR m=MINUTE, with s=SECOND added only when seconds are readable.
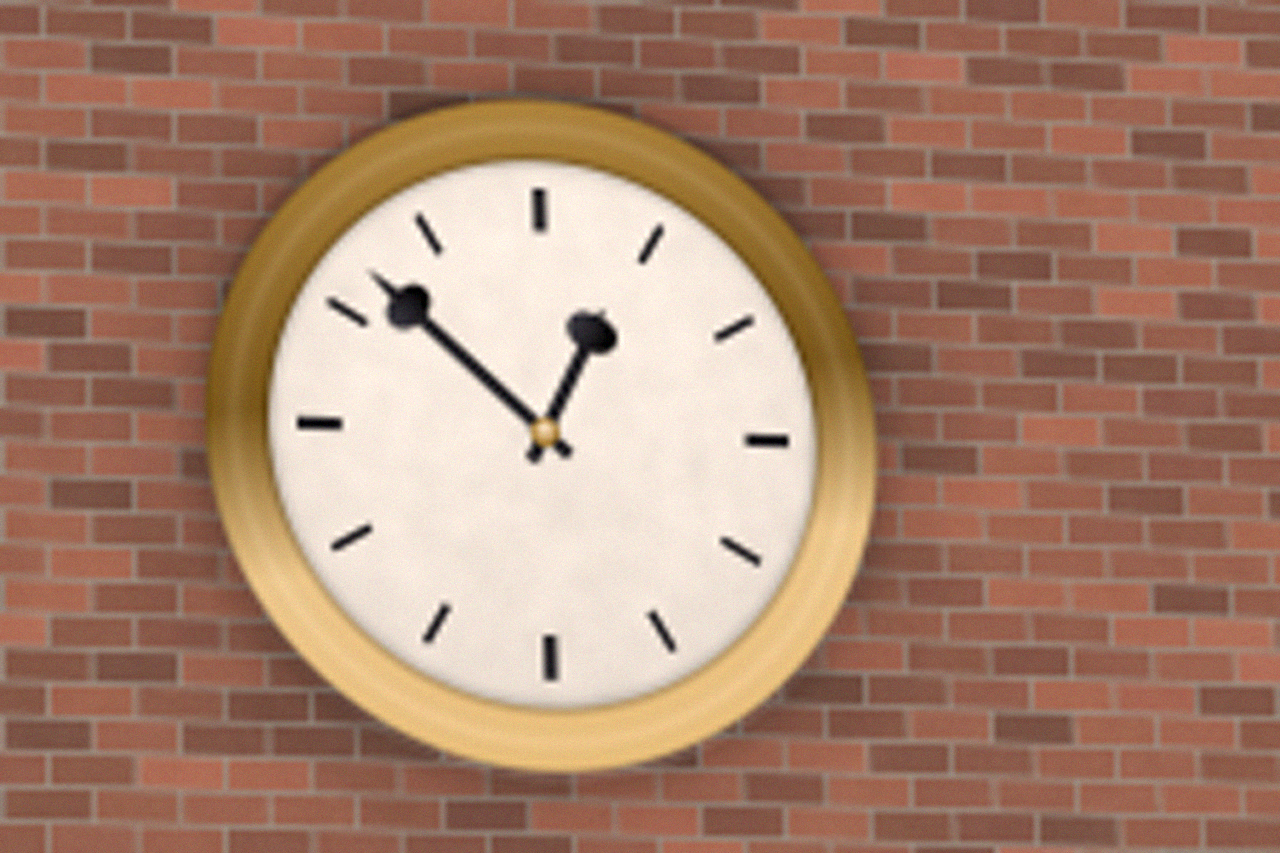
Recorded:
h=12 m=52
